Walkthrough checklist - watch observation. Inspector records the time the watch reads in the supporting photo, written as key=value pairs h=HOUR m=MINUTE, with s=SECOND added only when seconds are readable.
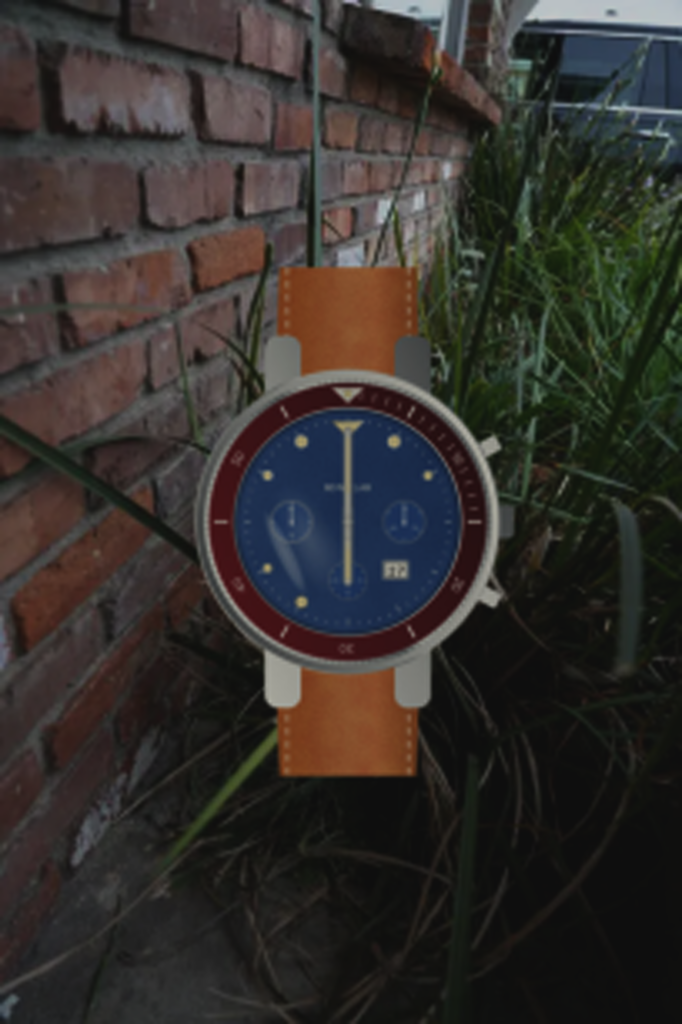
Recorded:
h=6 m=0
